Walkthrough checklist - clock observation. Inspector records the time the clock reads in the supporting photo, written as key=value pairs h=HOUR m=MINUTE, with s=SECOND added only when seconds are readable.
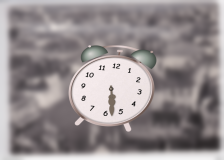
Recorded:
h=5 m=28
